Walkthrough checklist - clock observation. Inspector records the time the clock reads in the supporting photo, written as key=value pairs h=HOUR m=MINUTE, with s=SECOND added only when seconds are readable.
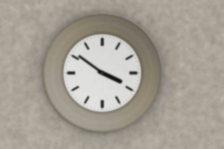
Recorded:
h=3 m=51
